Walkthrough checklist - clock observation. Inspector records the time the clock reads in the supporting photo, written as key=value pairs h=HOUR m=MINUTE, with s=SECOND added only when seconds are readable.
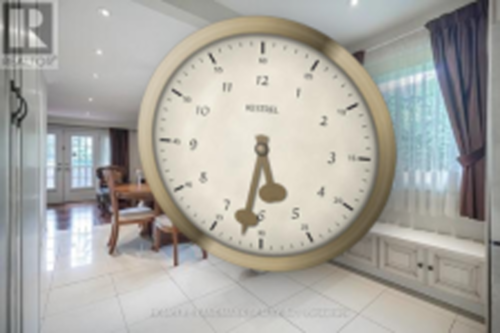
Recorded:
h=5 m=32
